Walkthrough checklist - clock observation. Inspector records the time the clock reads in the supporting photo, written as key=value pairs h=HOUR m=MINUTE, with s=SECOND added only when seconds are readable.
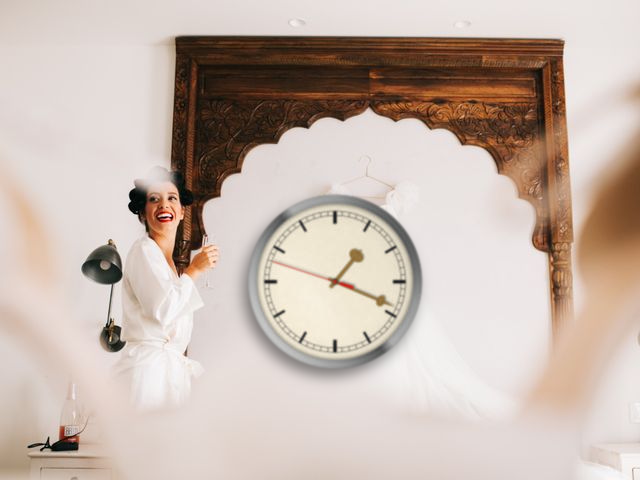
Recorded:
h=1 m=18 s=48
